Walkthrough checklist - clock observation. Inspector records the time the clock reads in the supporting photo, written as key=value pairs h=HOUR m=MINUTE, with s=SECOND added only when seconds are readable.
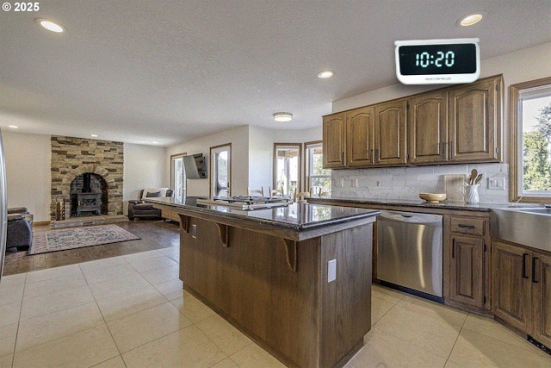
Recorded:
h=10 m=20
